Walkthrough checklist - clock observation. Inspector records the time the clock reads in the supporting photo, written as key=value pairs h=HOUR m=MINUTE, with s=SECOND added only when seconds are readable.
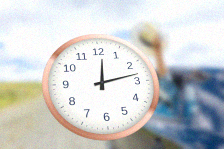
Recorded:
h=12 m=13
